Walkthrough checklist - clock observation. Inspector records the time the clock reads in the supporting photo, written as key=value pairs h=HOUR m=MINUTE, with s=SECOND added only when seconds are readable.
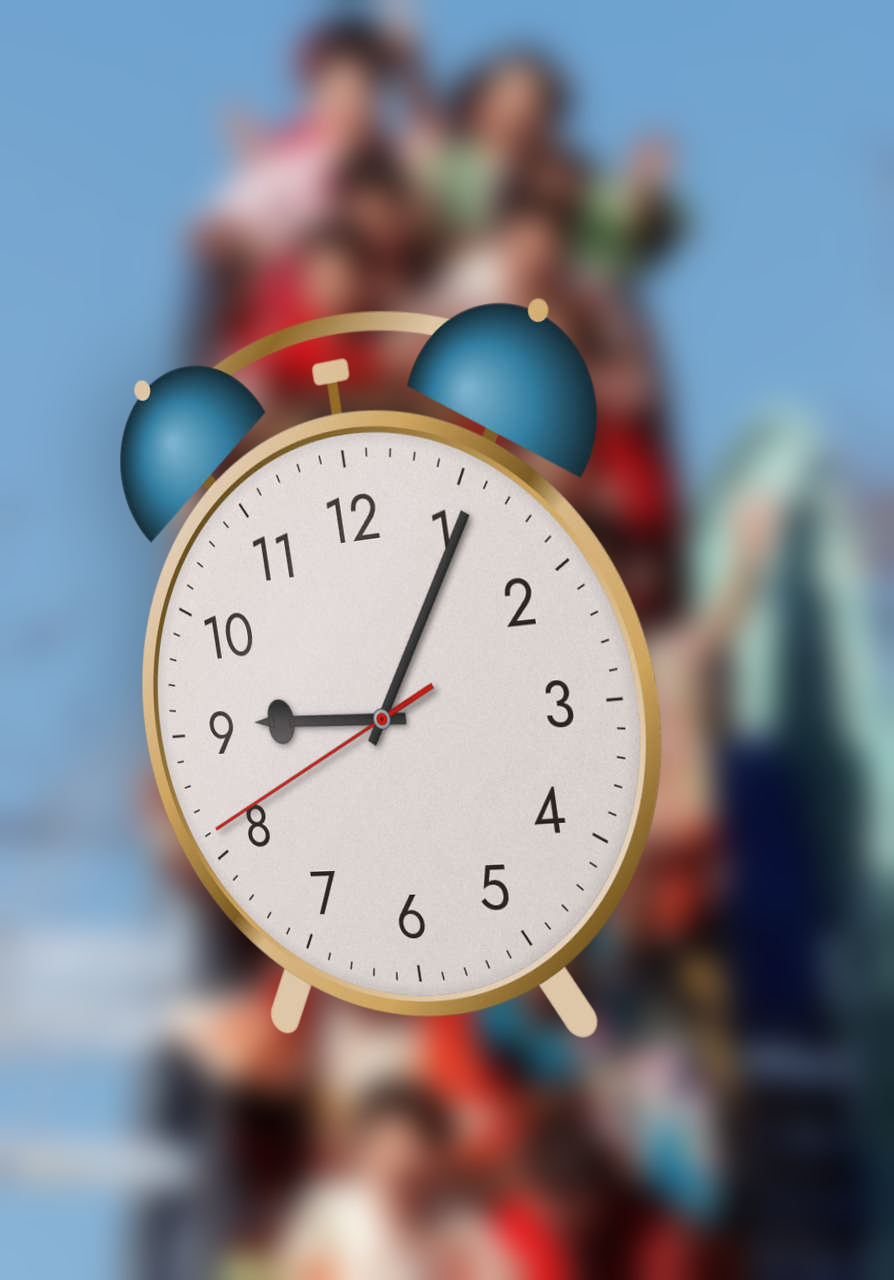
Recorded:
h=9 m=5 s=41
